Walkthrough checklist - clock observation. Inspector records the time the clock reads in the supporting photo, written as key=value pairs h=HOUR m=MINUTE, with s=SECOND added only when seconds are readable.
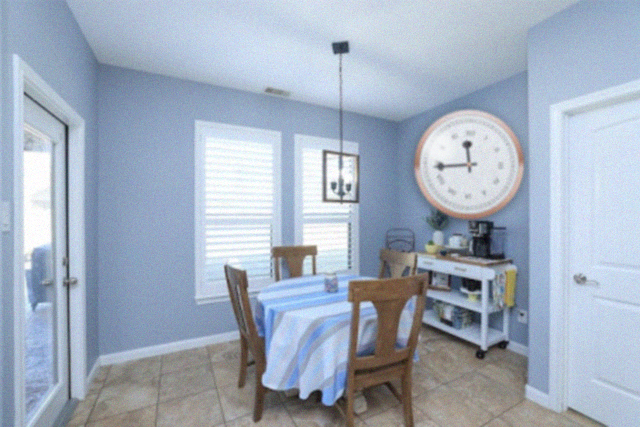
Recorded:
h=11 m=44
